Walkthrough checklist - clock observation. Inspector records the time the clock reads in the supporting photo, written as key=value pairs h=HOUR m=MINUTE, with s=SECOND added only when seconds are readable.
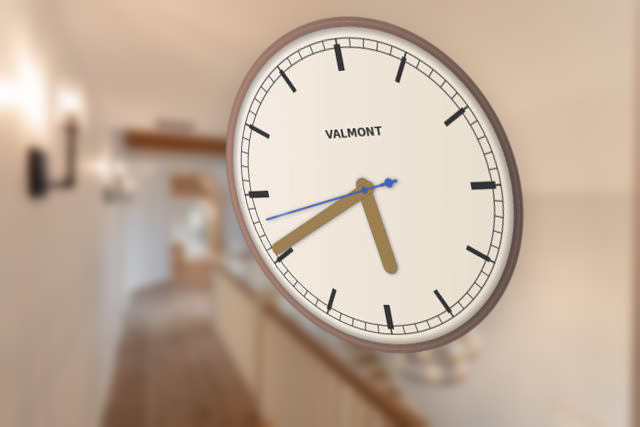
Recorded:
h=5 m=40 s=43
